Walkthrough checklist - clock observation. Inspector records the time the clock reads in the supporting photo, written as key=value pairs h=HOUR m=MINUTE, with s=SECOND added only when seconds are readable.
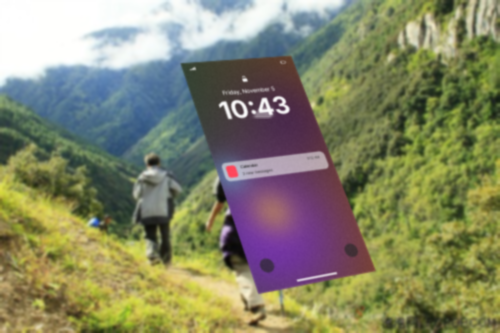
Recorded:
h=10 m=43
